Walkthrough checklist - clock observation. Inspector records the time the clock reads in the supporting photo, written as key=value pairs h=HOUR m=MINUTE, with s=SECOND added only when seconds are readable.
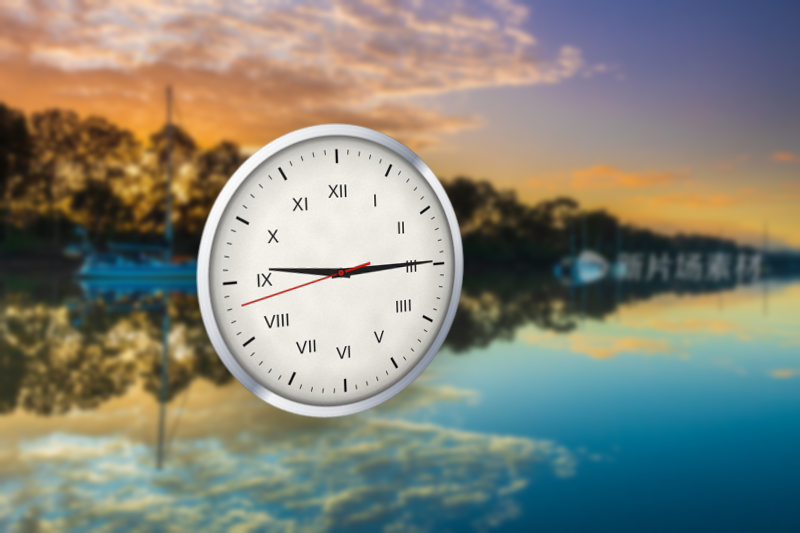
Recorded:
h=9 m=14 s=43
